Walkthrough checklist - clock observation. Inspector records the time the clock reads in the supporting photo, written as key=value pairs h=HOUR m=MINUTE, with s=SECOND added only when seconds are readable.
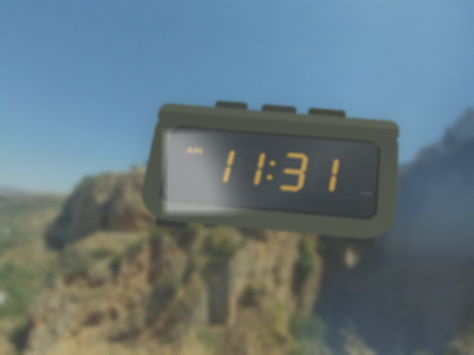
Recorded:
h=11 m=31
